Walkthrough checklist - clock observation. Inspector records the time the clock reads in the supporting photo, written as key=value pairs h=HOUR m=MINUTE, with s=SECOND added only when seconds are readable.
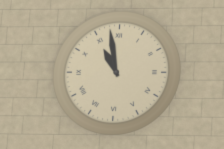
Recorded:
h=10 m=58
